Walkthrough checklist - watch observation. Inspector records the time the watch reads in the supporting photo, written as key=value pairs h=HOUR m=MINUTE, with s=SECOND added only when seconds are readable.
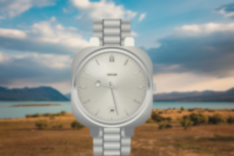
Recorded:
h=9 m=28
